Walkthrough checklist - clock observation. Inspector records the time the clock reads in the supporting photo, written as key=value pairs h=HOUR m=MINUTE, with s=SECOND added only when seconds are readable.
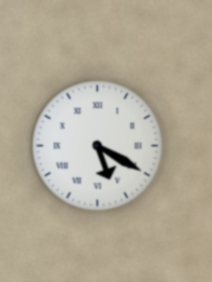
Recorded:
h=5 m=20
